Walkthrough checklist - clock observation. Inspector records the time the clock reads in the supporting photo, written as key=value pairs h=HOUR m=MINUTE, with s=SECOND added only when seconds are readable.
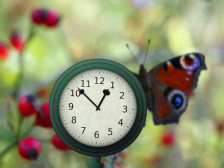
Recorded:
h=12 m=52
